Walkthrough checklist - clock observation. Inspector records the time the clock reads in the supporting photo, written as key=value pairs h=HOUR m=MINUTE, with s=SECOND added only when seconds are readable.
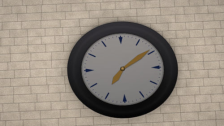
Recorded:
h=7 m=9
